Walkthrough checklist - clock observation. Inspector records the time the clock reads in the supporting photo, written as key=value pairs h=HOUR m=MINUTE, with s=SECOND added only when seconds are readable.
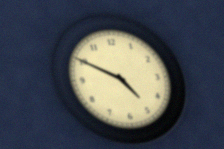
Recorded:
h=4 m=50
